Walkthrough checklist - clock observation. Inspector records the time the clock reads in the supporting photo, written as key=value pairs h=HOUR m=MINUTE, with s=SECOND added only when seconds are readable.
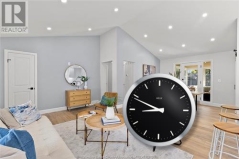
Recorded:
h=8 m=49
